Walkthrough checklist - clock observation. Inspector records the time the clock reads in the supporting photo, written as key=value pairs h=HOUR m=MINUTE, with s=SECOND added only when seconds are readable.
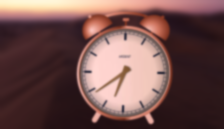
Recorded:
h=6 m=39
